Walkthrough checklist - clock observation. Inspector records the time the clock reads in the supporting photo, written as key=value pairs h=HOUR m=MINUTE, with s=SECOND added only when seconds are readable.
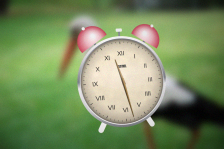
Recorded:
h=11 m=28
